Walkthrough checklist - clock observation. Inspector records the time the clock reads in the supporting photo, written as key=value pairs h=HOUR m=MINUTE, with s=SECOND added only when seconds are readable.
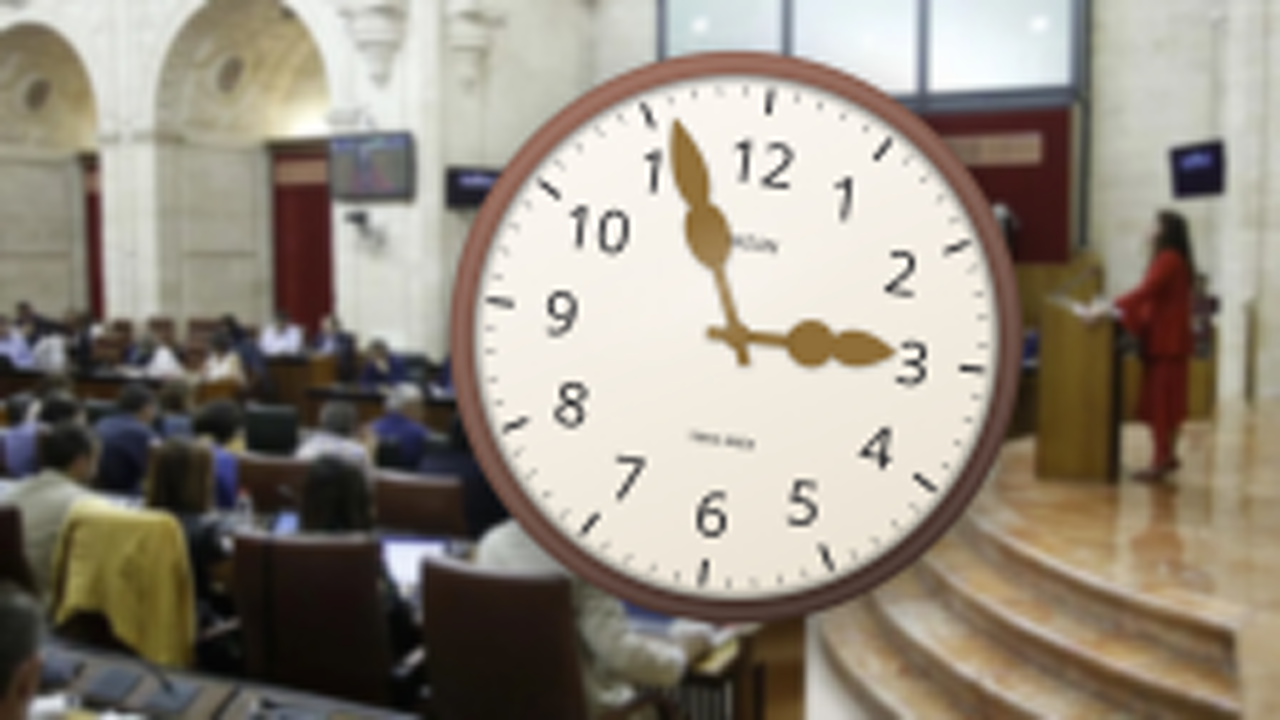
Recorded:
h=2 m=56
